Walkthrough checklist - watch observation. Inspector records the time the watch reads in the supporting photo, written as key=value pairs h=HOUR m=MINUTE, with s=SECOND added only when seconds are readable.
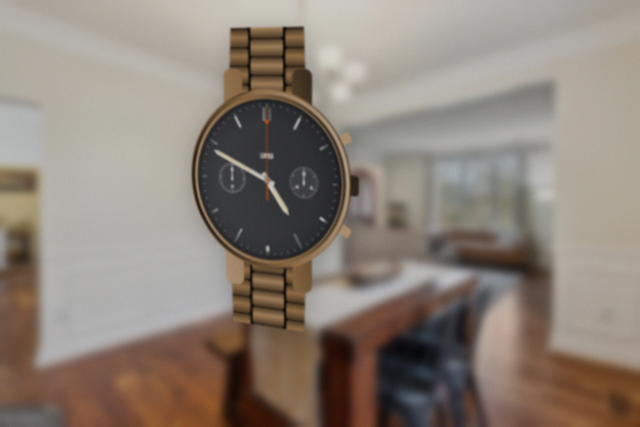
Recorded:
h=4 m=49
